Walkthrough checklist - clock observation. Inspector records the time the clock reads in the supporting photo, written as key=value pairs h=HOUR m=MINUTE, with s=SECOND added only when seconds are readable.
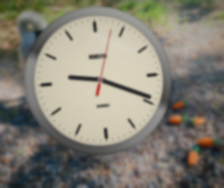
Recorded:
h=9 m=19 s=3
